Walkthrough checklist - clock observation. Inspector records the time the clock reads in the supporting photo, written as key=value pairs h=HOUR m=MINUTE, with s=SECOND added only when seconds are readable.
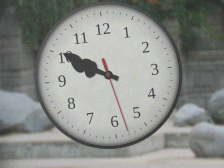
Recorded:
h=9 m=50 s=28
